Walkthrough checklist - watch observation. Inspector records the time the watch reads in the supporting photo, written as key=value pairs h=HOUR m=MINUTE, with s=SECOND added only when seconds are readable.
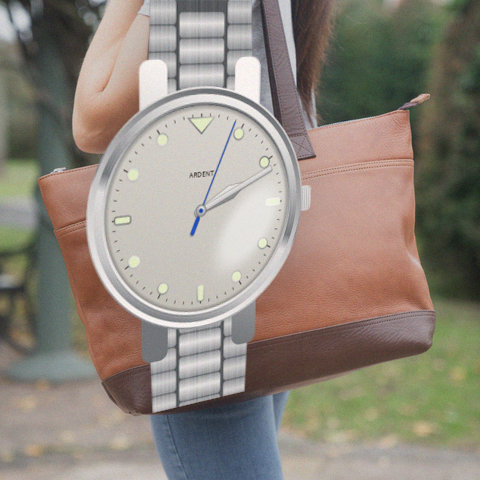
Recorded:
h=2 m=11 s=4
